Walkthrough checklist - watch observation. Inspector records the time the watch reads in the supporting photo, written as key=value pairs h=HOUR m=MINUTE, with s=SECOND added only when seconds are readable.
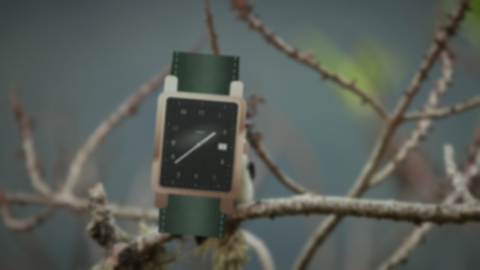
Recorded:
h=1 m=38
